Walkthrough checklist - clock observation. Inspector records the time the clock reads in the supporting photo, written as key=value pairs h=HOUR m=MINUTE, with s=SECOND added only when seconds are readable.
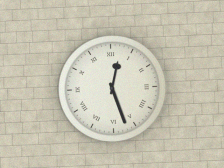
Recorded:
h=12 m=27
